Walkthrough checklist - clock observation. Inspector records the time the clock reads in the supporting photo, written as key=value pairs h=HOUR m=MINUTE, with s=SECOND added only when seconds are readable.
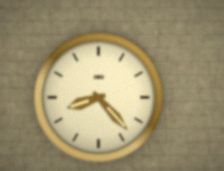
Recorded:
h=8 m=23
